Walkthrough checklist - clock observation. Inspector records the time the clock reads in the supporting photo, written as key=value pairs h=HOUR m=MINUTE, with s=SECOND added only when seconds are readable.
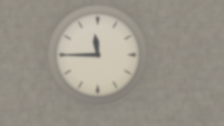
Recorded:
h=11 m=45
